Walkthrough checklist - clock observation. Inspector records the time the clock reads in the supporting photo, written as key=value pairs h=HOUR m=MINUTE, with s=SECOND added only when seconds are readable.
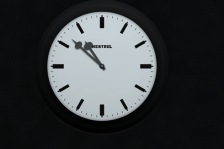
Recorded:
h=10 m=52
